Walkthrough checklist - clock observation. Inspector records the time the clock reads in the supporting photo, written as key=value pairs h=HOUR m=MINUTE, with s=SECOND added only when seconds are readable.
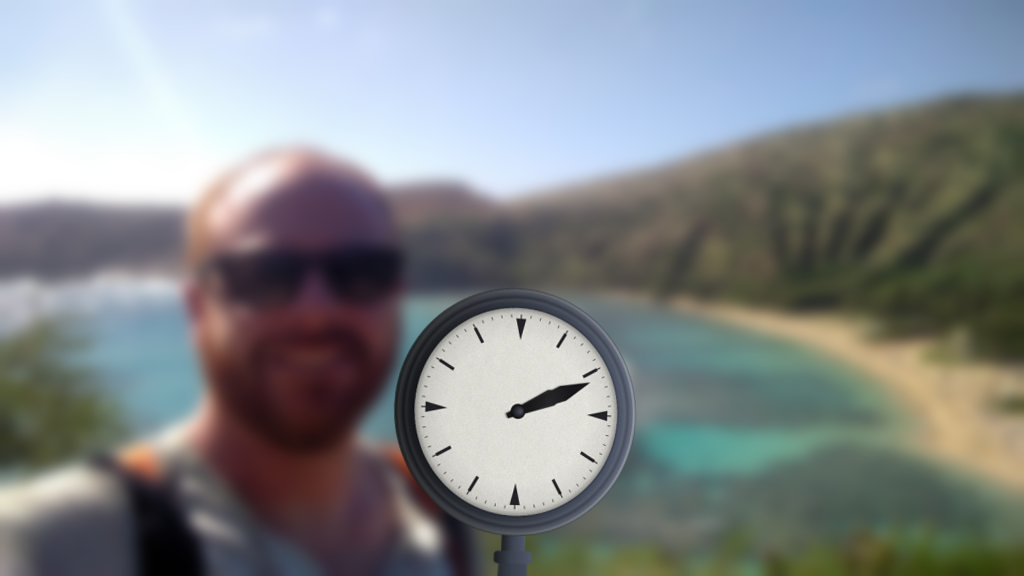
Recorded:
h=2 m=11
